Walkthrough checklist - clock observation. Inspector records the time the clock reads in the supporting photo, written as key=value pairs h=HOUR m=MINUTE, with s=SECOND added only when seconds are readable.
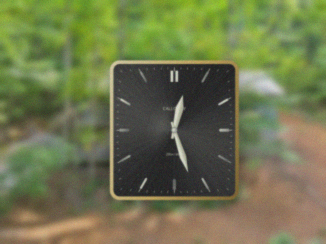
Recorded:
h=12 m=27
